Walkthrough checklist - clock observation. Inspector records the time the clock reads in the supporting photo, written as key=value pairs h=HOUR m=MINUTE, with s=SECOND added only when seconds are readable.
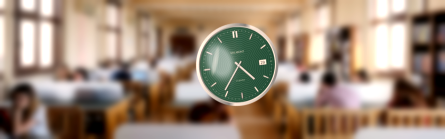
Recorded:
h=4 m=36
